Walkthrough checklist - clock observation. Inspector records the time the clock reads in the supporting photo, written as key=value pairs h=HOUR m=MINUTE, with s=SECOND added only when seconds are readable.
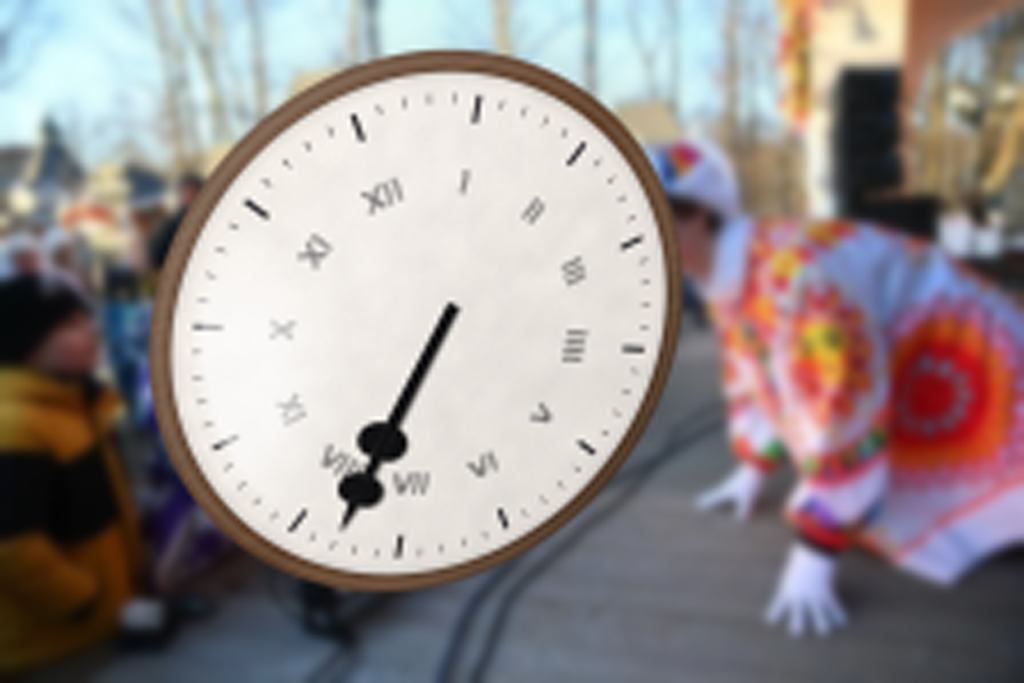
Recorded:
h=7 m=38
